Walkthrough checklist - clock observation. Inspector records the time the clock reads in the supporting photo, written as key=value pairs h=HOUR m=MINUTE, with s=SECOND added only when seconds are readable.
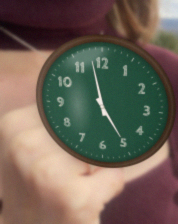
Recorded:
h=4 m=58
